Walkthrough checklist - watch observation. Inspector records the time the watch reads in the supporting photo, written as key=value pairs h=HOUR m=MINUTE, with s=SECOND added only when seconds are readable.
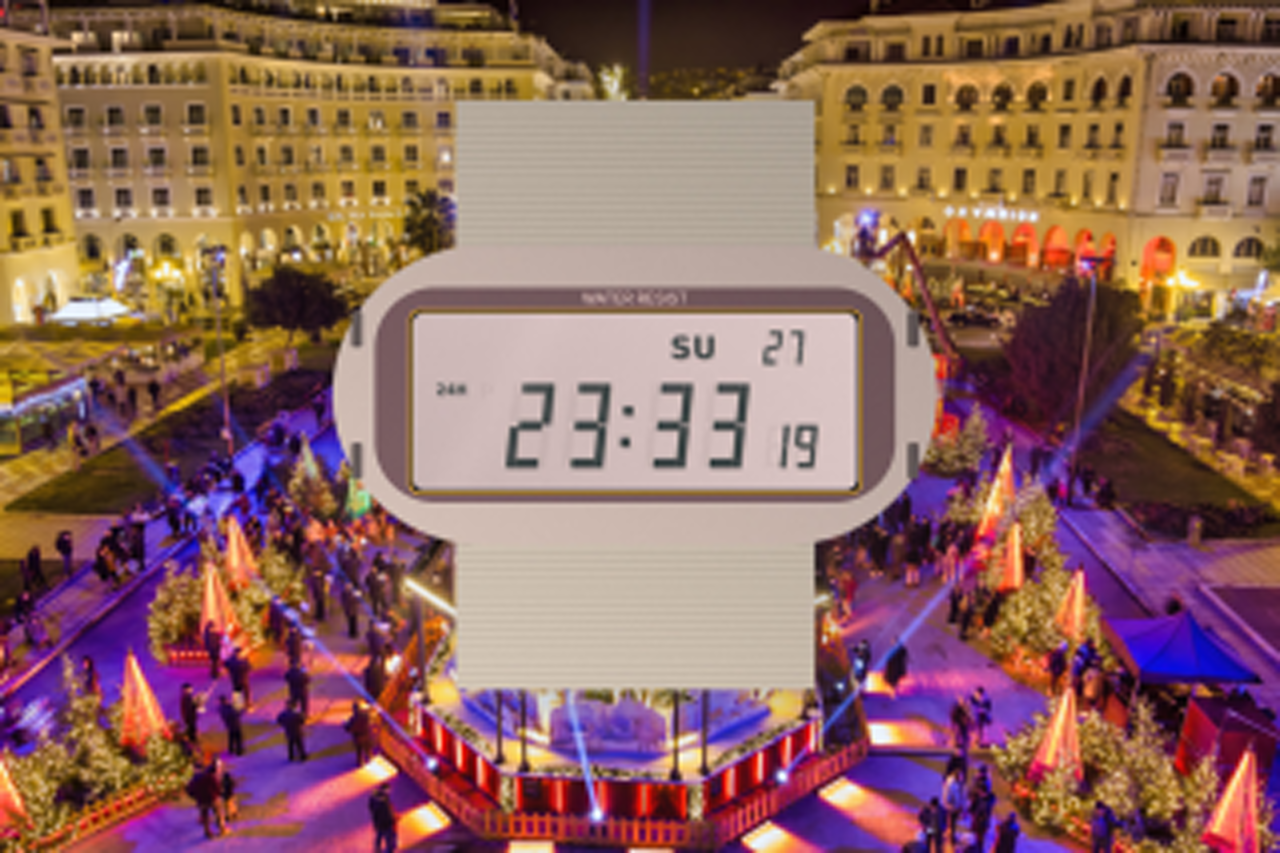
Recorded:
h=23 m=33 s=19
